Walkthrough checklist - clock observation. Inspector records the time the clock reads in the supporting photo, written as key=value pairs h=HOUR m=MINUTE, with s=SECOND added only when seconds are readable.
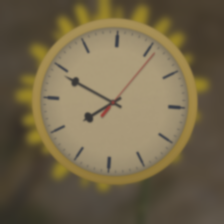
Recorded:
h=7 m=49 s=6
